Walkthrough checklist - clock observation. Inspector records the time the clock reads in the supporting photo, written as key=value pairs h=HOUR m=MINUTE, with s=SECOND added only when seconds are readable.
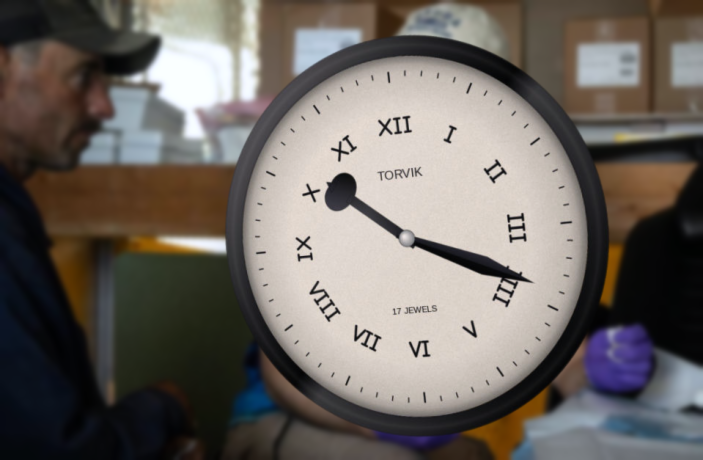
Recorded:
h=10 m=19
